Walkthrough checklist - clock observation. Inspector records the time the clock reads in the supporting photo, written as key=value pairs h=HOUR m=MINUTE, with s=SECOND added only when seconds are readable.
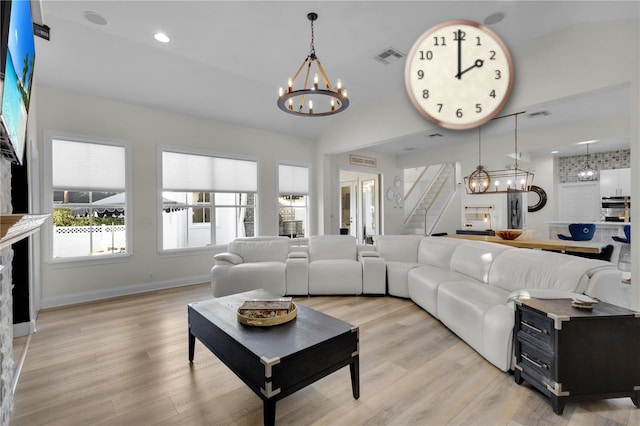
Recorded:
h=2 m=0
